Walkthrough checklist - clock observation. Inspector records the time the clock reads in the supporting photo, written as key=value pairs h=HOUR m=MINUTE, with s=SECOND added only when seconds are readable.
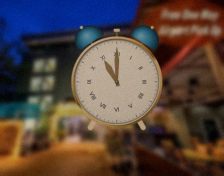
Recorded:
h=11 m=0
